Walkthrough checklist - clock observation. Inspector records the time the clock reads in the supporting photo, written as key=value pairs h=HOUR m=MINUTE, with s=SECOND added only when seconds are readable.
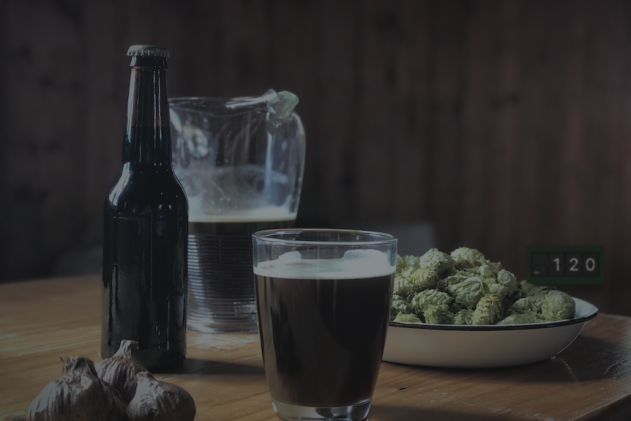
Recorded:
h=1 m=20
